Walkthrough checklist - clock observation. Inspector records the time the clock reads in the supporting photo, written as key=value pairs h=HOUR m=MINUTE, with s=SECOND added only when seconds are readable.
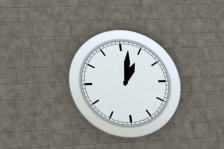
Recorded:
h=1 m=2
